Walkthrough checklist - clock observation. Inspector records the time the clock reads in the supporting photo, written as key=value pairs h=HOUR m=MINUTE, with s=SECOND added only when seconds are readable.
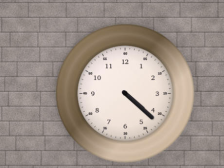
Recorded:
h=4 m=22
